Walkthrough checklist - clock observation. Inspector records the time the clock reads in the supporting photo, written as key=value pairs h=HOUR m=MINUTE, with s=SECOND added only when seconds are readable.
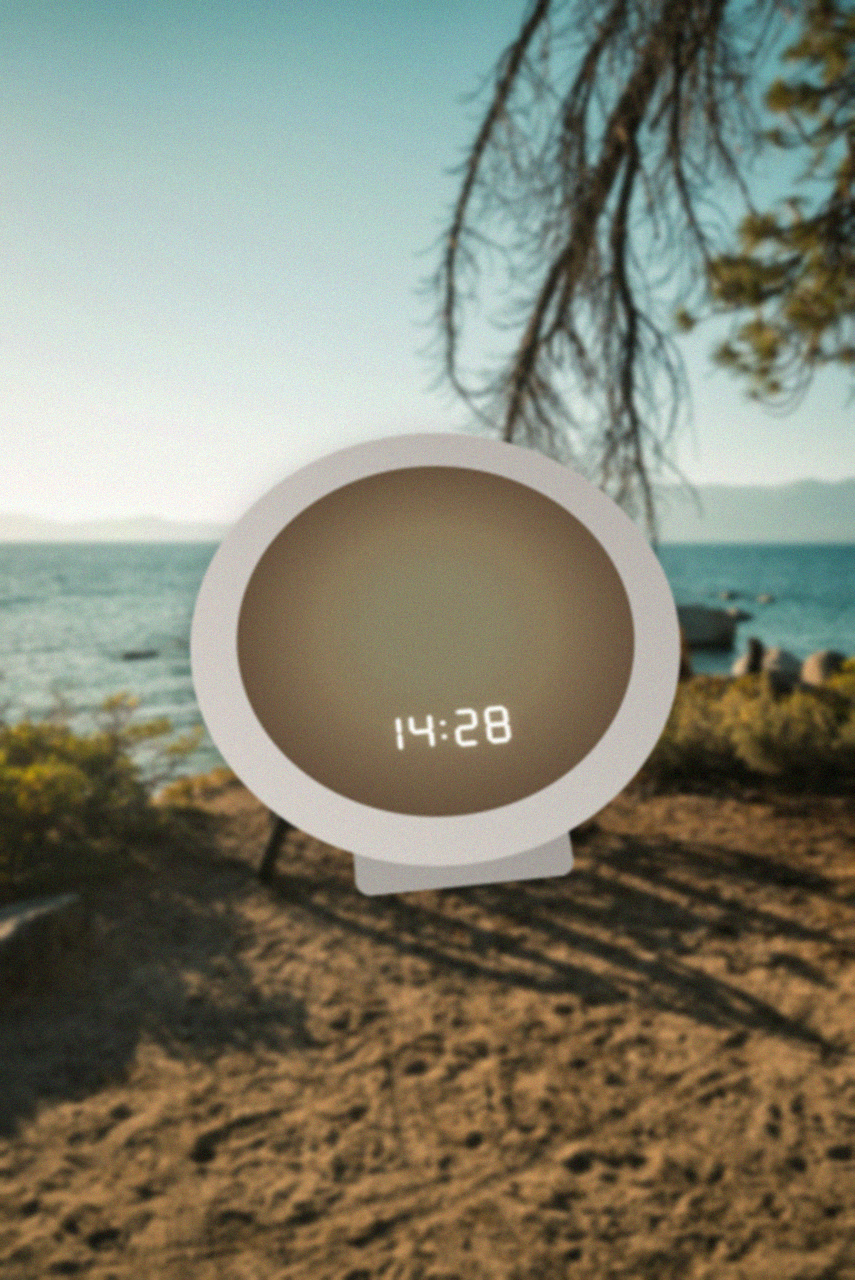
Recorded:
h=14 m=28
